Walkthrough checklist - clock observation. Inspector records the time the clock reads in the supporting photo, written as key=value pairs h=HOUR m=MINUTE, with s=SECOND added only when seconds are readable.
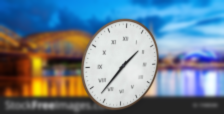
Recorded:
h=1 m=37
